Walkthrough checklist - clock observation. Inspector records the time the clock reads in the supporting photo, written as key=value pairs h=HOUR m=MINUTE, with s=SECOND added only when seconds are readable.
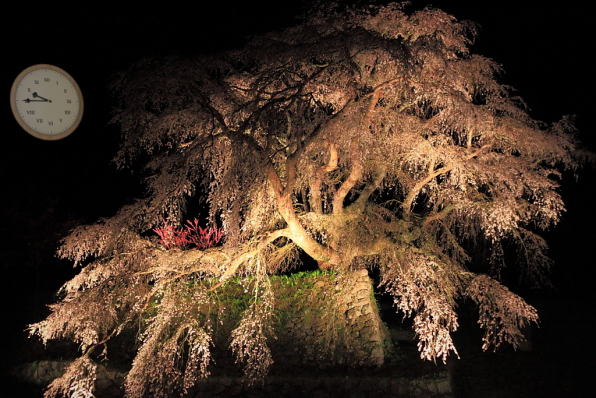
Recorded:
h=9 m=45
